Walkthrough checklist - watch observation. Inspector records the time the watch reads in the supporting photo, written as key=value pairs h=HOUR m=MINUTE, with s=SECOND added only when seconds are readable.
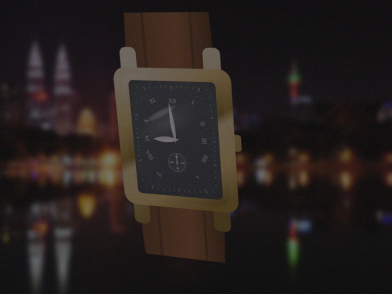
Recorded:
h=8 m=59
